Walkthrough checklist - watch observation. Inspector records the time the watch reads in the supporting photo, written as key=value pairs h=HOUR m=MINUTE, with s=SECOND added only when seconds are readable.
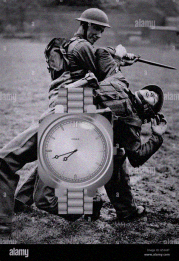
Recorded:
h=7 m=42
